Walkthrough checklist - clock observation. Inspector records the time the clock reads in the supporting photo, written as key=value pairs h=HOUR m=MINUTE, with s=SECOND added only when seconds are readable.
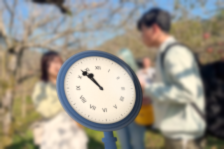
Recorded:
h=10 m=53
